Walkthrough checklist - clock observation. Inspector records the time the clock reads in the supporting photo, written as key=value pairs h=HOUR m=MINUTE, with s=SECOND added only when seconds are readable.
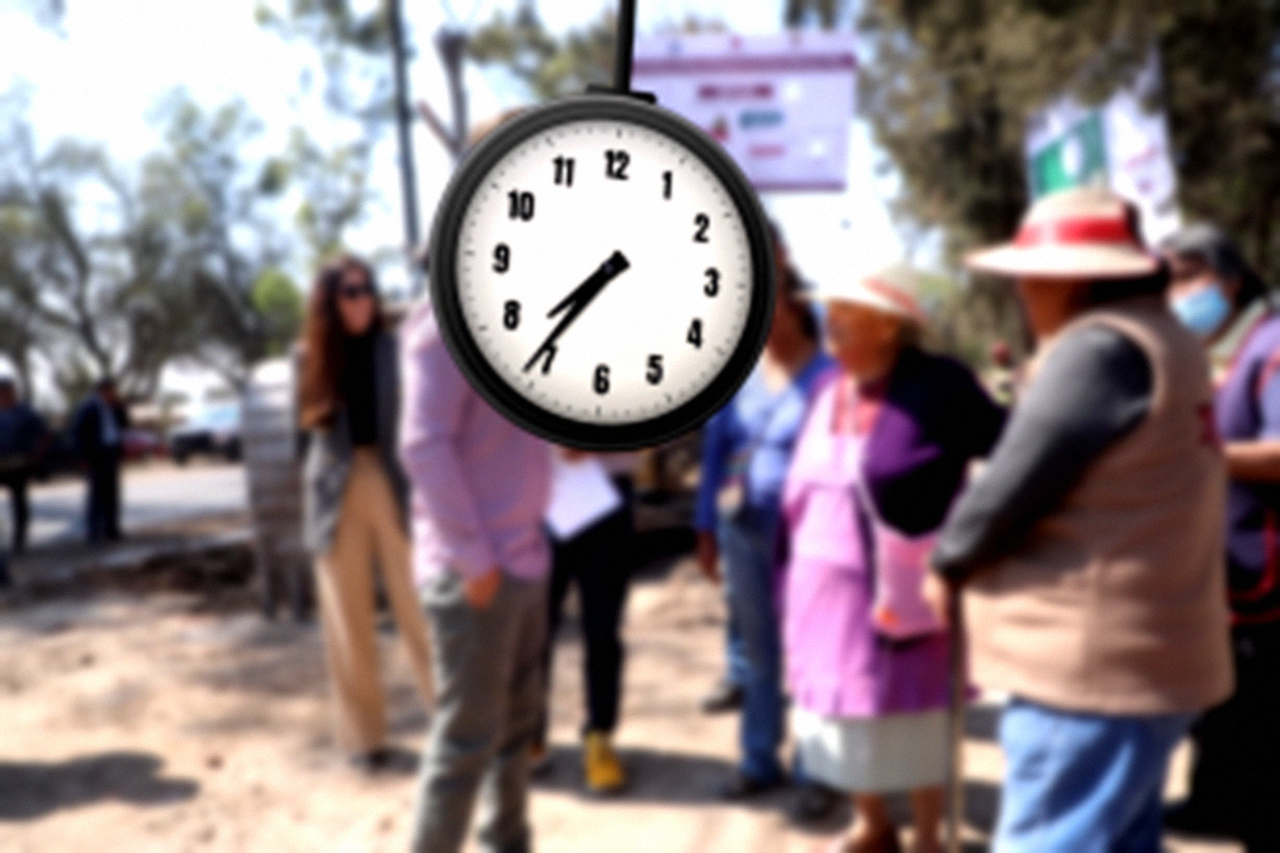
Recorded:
h=7 m=36
